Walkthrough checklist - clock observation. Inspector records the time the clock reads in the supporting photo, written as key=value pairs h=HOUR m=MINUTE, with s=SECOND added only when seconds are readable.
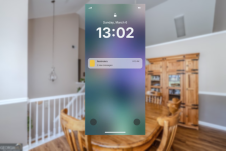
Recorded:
h=13 m=2
